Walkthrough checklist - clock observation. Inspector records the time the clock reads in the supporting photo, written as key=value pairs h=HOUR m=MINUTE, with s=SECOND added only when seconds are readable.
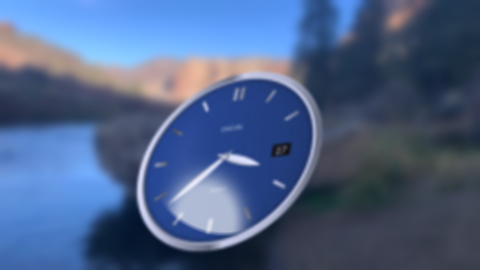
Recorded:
h=3 m=38
